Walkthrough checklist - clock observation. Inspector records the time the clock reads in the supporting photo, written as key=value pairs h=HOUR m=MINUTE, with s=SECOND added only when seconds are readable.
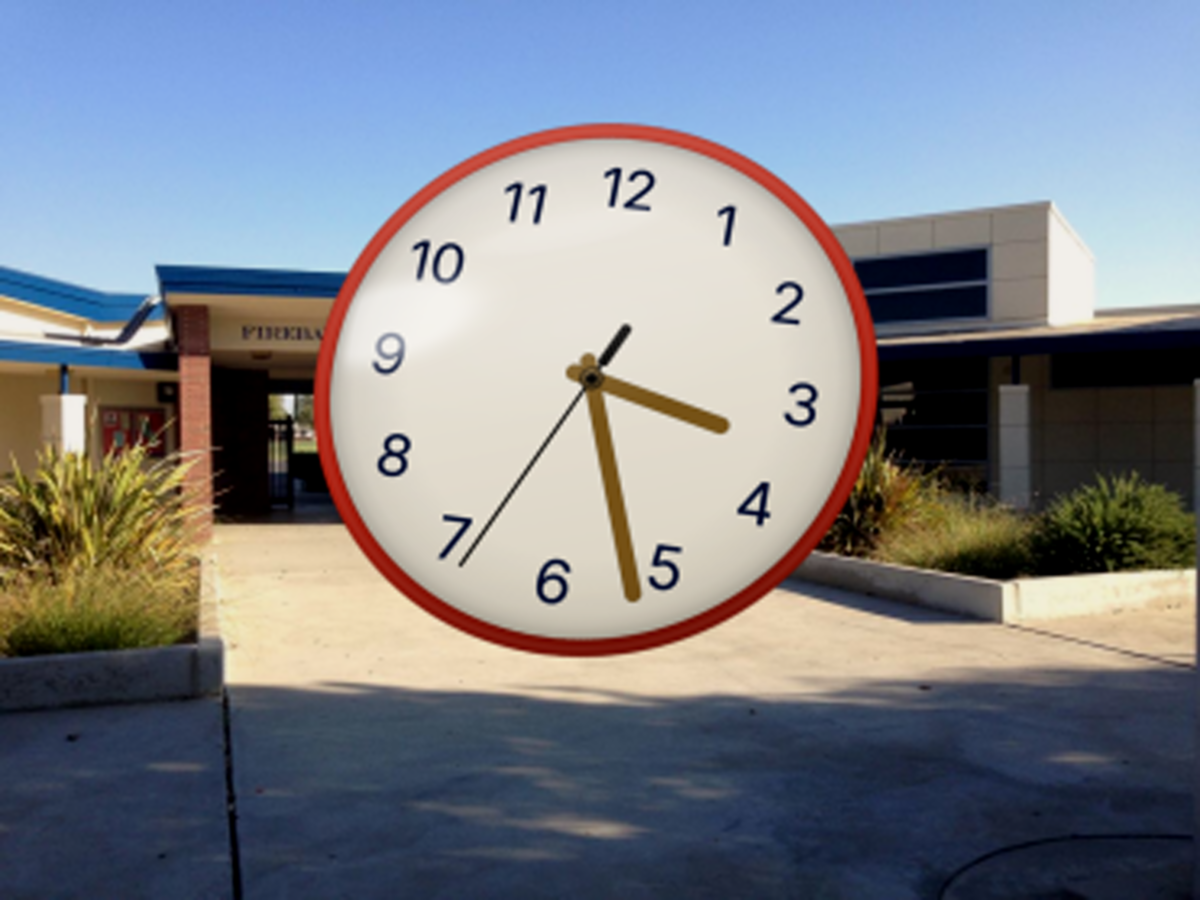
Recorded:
h=3 m=26 s=34
